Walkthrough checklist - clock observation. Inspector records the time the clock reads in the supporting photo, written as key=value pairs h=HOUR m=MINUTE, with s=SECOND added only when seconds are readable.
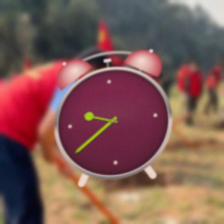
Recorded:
h=9 m=39
